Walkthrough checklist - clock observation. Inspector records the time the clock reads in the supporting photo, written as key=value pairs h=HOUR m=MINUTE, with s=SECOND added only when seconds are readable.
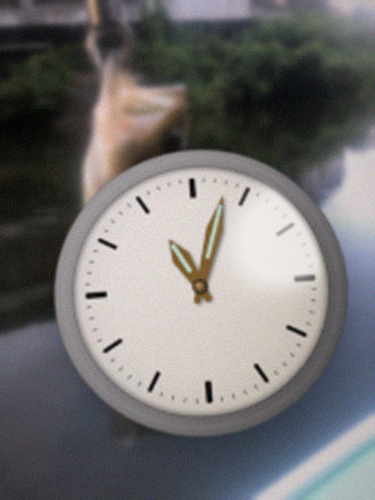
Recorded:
h=11 m=3
